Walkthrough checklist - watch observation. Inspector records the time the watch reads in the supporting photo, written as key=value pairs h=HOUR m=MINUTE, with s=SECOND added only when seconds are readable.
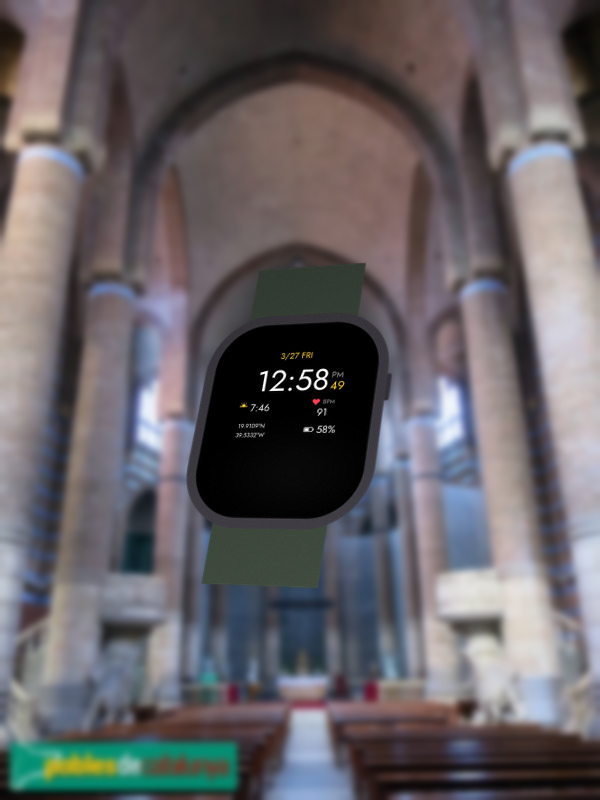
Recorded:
h=12 m=58 s=49
